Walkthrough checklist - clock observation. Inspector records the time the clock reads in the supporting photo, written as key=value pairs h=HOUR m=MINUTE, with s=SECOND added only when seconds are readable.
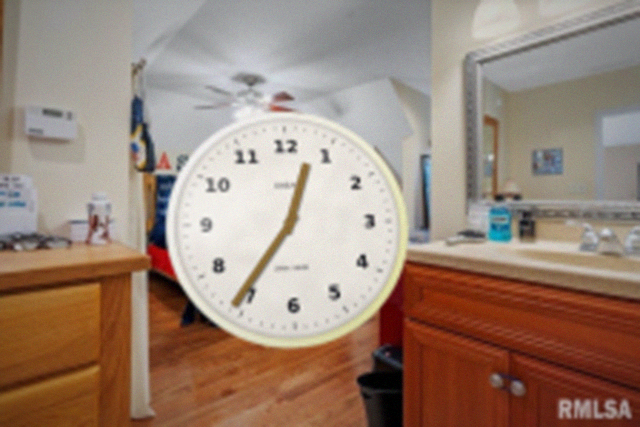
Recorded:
h=12 m=36
